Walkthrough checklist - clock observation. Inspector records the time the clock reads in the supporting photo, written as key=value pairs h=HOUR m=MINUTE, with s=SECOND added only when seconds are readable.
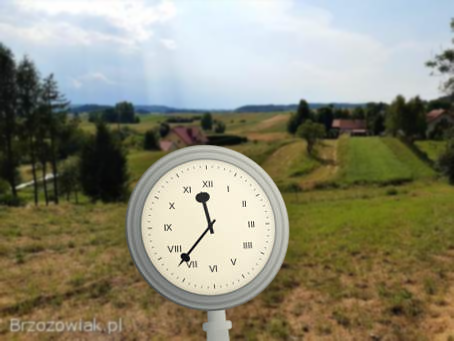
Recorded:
h=11 m=37
